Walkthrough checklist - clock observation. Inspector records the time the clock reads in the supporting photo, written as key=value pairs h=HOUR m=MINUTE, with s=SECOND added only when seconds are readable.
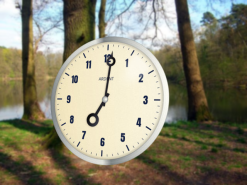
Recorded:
h=7 m=1
